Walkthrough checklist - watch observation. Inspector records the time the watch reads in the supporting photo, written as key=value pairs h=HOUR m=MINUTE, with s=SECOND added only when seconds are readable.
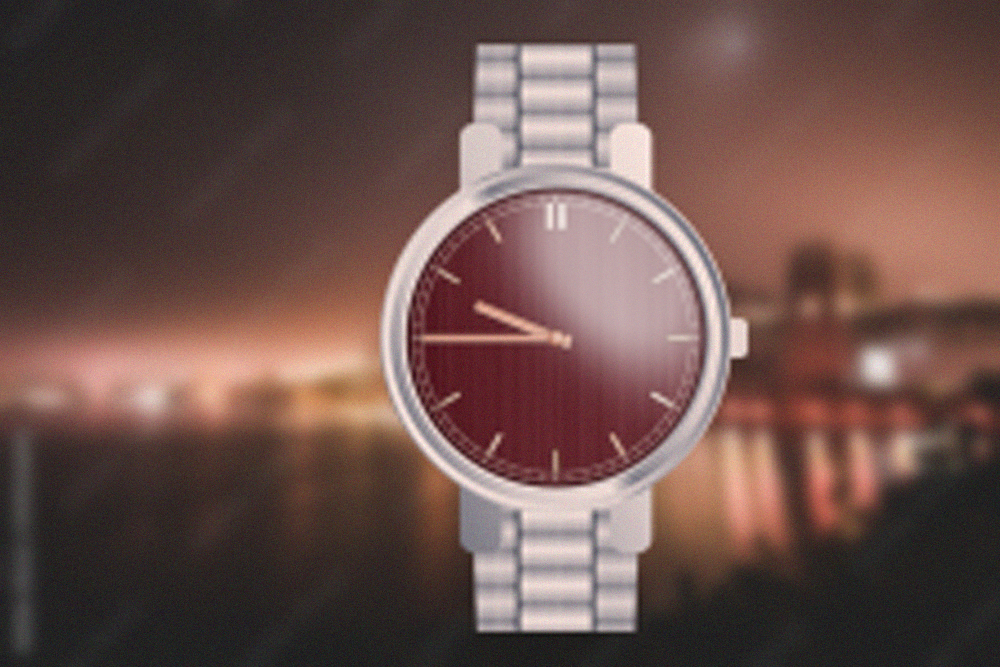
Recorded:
h=9 m=45
